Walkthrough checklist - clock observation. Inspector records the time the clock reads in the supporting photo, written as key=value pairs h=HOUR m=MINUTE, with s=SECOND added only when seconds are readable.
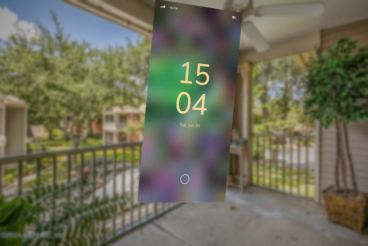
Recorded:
h=15 m=4
